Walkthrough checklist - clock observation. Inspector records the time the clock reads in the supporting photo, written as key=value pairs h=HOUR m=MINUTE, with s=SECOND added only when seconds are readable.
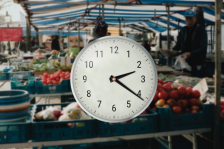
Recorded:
h=2 m=21
